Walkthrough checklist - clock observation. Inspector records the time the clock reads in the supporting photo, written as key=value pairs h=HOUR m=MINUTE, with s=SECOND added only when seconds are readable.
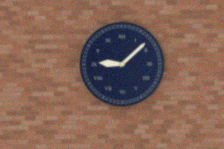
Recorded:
h=9 m=8
